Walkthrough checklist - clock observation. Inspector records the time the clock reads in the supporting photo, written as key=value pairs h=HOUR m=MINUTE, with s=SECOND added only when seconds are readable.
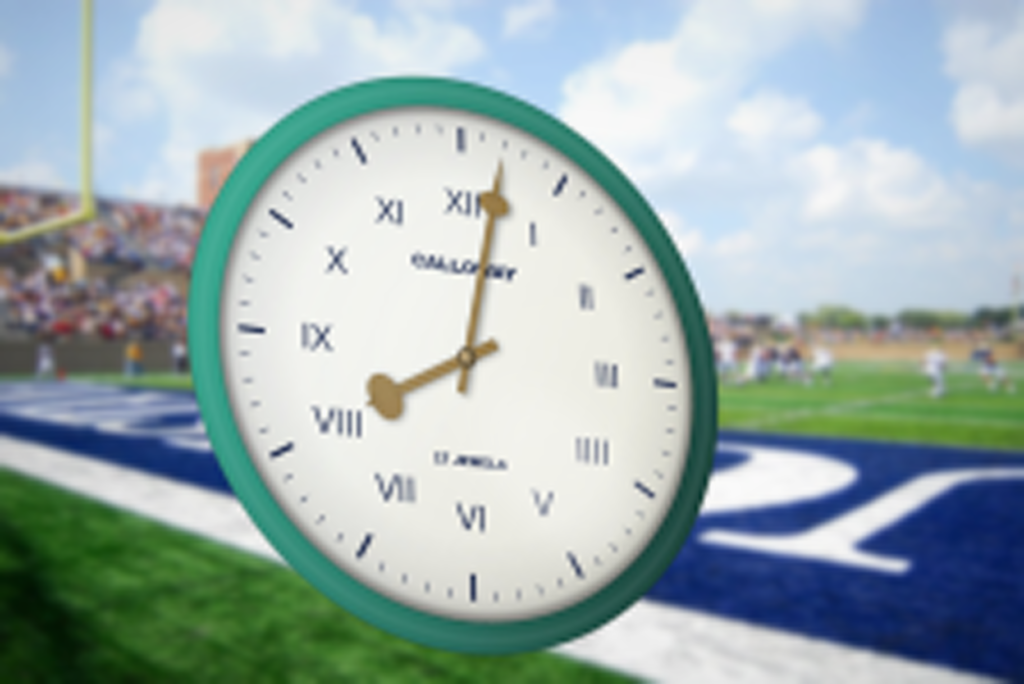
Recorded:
h=8 m=2
